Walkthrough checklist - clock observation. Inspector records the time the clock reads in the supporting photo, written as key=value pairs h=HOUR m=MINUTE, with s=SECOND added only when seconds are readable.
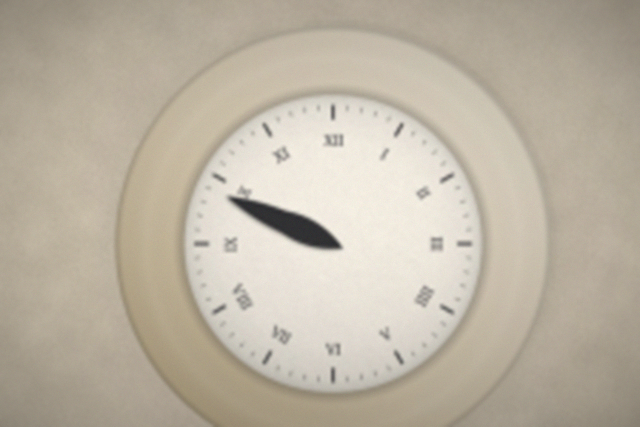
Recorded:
h=9 m=49
